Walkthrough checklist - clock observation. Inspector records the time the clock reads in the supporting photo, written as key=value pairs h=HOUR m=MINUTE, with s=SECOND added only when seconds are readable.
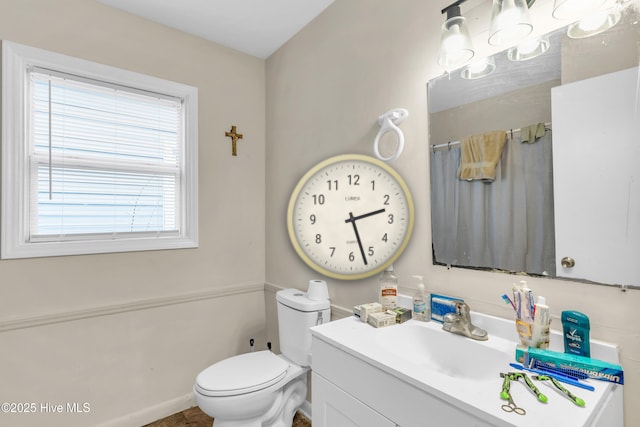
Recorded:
h=2 m=27
